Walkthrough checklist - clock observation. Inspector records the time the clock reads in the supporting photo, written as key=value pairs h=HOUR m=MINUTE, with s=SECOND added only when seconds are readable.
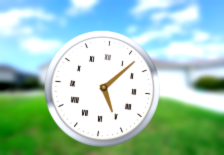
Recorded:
h=5 m=7
